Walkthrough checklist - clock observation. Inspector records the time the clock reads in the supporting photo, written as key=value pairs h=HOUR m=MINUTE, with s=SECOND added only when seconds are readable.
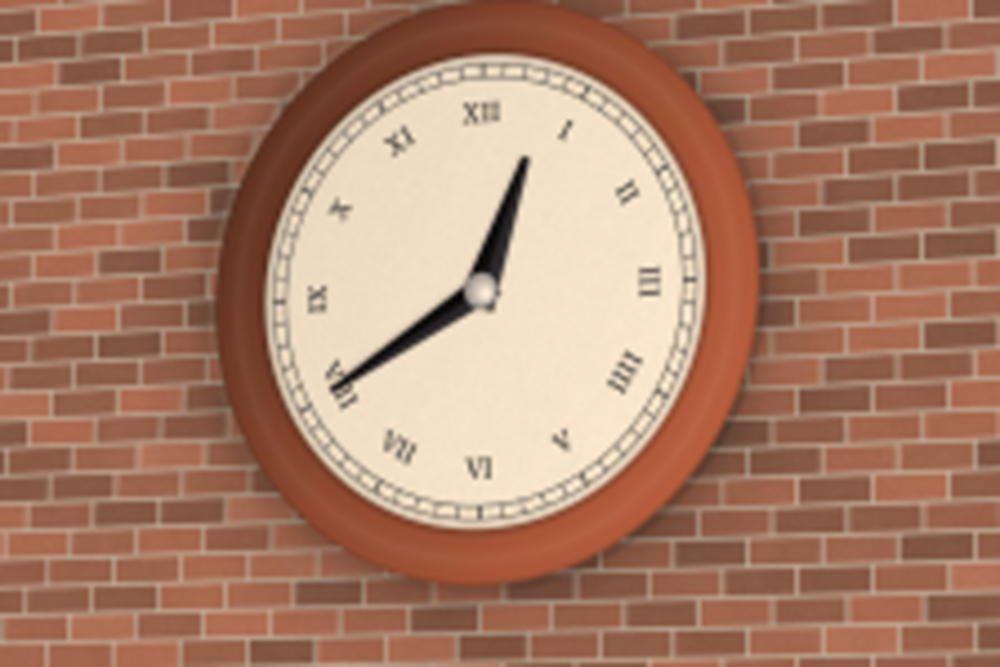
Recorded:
h=12 m=40
